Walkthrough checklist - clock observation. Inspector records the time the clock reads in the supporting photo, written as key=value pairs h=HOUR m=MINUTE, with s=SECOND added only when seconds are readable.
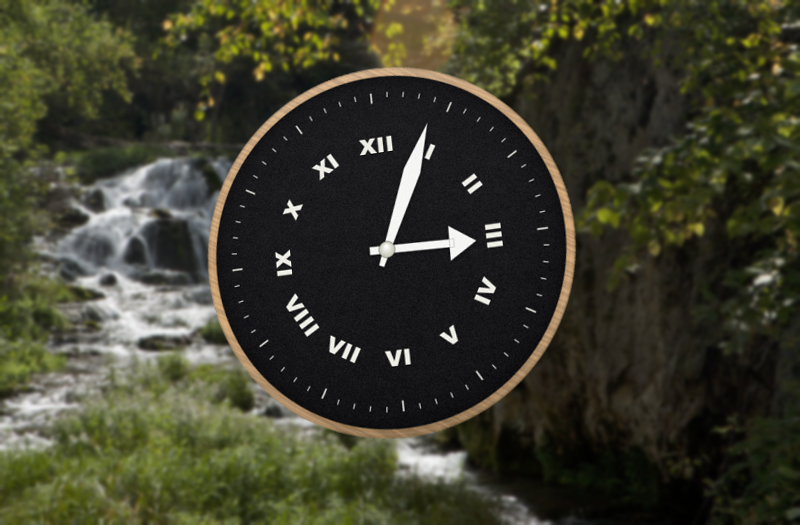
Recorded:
h=3 m=4
